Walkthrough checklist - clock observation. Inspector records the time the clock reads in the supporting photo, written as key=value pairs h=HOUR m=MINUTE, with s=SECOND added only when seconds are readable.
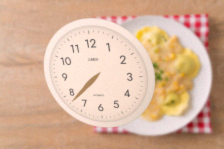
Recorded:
h=7 m=38
